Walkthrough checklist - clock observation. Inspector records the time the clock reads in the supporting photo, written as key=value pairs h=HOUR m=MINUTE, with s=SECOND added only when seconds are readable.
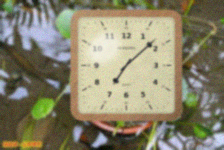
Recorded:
h=7 m=8
